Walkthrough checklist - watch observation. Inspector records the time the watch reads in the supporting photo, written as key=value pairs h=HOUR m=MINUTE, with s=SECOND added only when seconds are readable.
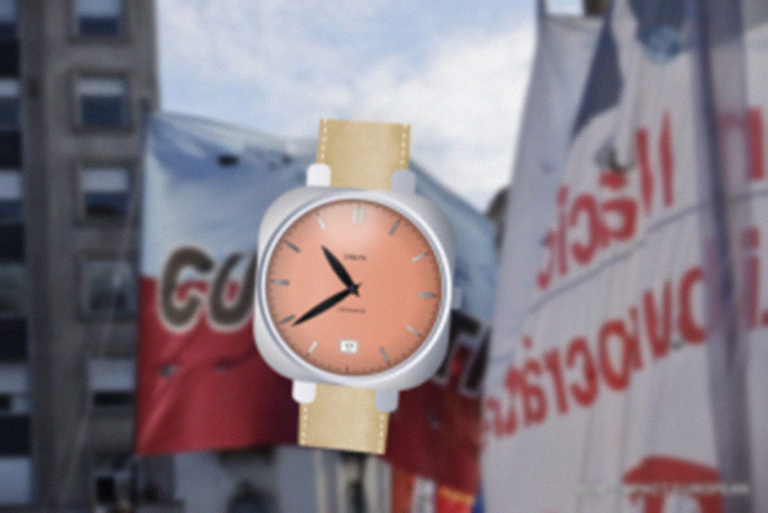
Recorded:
h=10 m=39
